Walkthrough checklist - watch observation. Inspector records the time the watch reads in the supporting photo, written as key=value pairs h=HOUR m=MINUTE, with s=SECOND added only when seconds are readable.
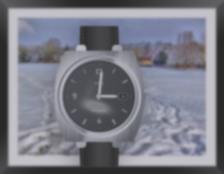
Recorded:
h=3 m=1
